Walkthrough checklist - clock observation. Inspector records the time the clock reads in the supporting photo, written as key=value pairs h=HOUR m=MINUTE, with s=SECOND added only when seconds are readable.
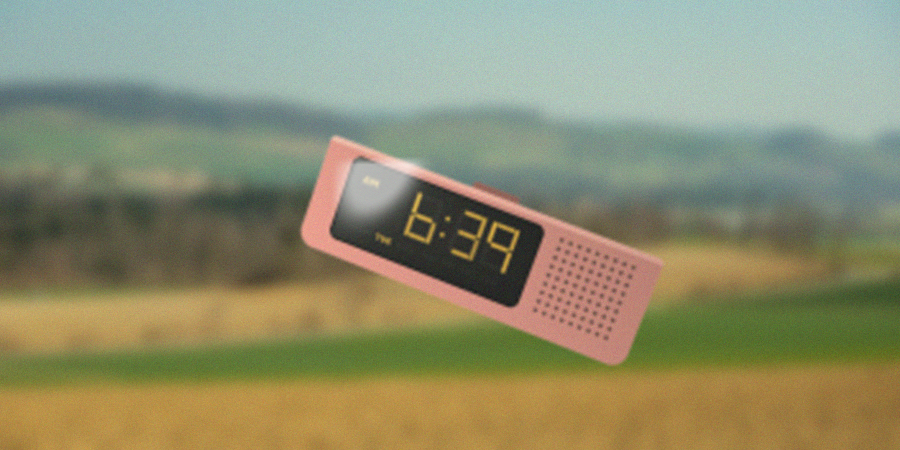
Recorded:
h=6 m=39
